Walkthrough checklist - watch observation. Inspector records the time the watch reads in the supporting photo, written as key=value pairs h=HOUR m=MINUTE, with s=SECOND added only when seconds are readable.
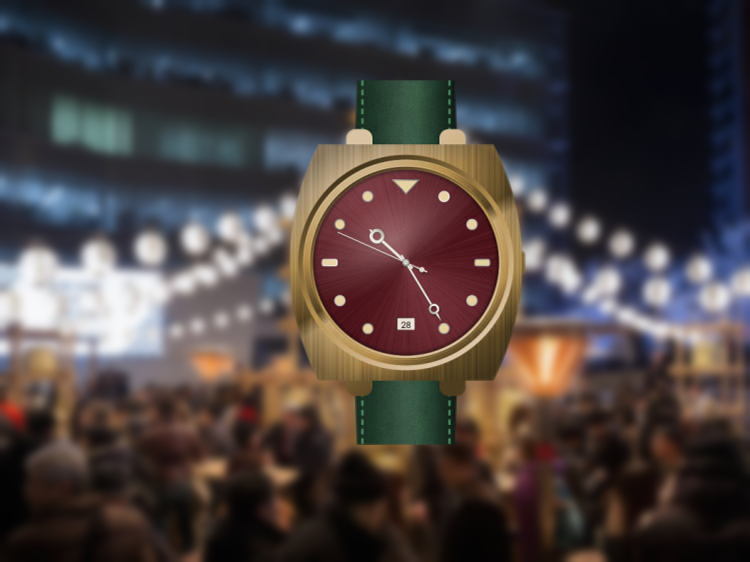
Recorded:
h=10 m=24 s=49
